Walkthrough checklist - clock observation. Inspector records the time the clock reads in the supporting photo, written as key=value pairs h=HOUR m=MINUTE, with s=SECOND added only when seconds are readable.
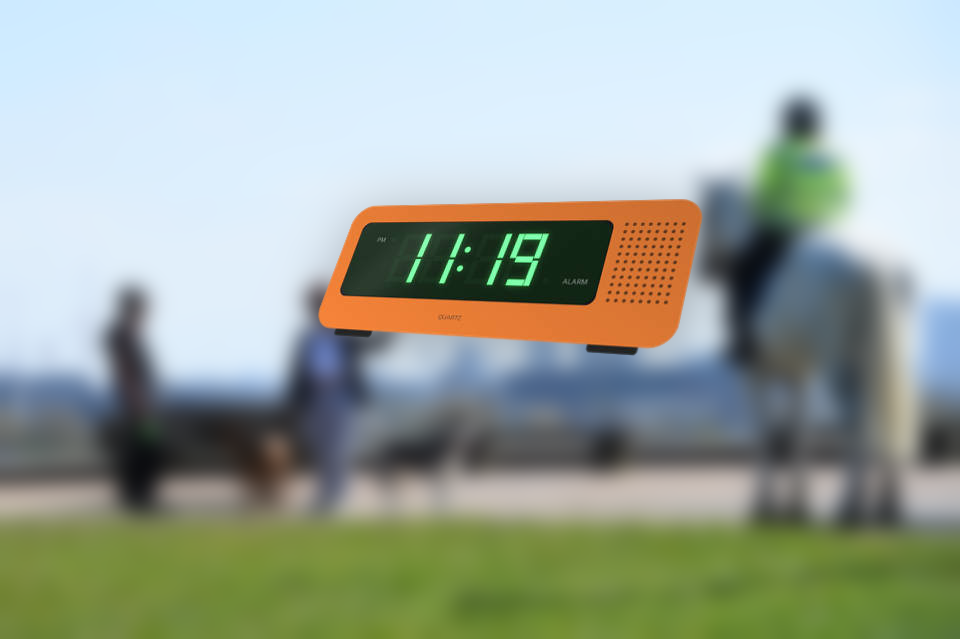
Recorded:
h=11 m=19
